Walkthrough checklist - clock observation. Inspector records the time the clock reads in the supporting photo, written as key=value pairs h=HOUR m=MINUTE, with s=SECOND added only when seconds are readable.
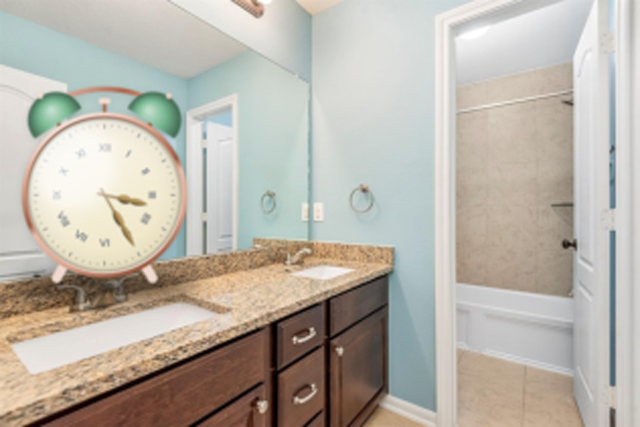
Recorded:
h=3 m=25
